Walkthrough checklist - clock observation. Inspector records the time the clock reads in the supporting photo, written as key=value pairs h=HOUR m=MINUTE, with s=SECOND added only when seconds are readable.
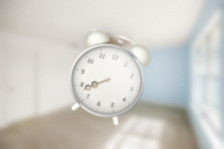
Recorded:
h=7 m=38
